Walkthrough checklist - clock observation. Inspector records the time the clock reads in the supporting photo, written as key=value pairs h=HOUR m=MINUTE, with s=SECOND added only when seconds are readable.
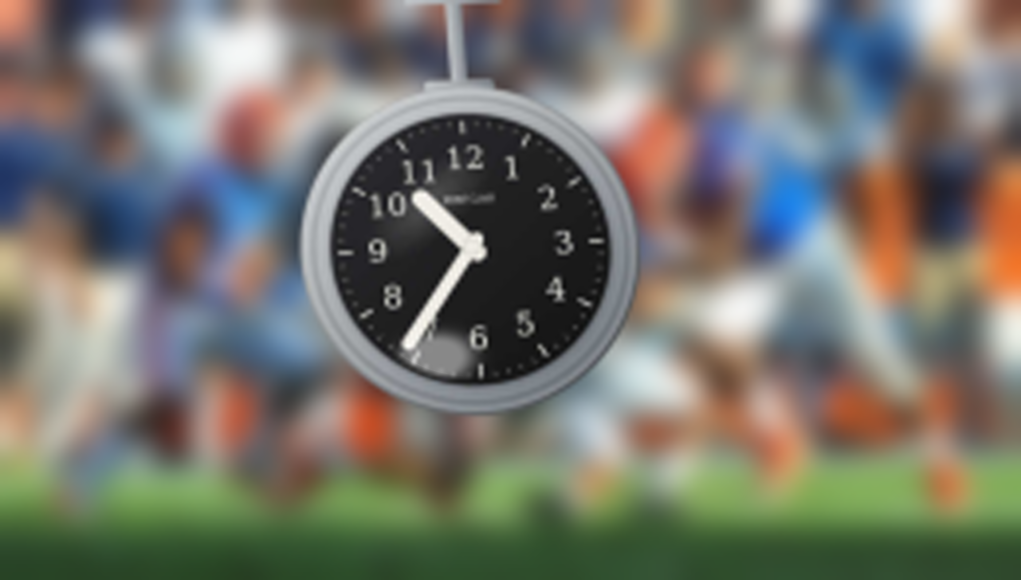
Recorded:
h=10 m=36
